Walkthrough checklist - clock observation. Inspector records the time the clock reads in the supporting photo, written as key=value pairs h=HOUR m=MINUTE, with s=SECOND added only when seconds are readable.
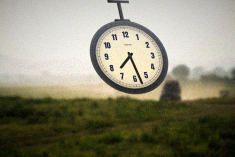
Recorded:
h=7 m=28
